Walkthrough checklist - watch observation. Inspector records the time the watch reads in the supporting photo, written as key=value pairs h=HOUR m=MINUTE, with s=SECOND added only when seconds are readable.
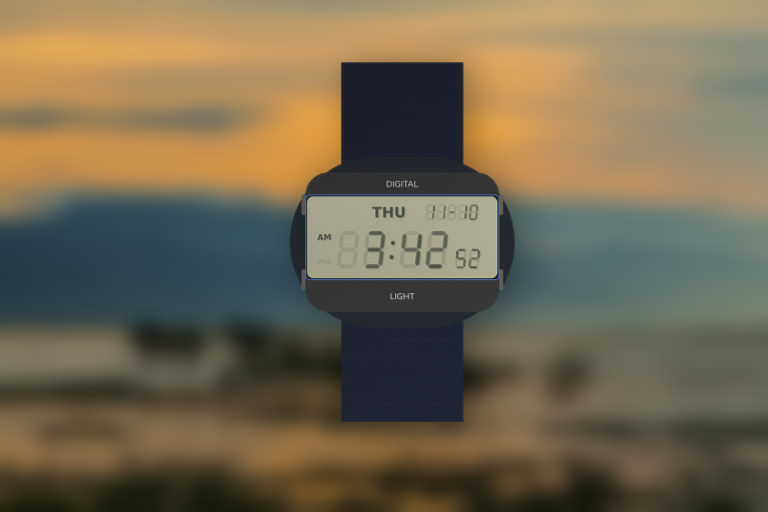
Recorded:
h=3 m=42 s=52
